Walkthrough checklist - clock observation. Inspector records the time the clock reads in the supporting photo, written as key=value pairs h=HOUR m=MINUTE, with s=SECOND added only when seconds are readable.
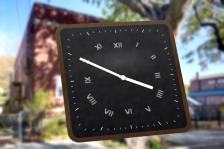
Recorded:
h=3 m=50
